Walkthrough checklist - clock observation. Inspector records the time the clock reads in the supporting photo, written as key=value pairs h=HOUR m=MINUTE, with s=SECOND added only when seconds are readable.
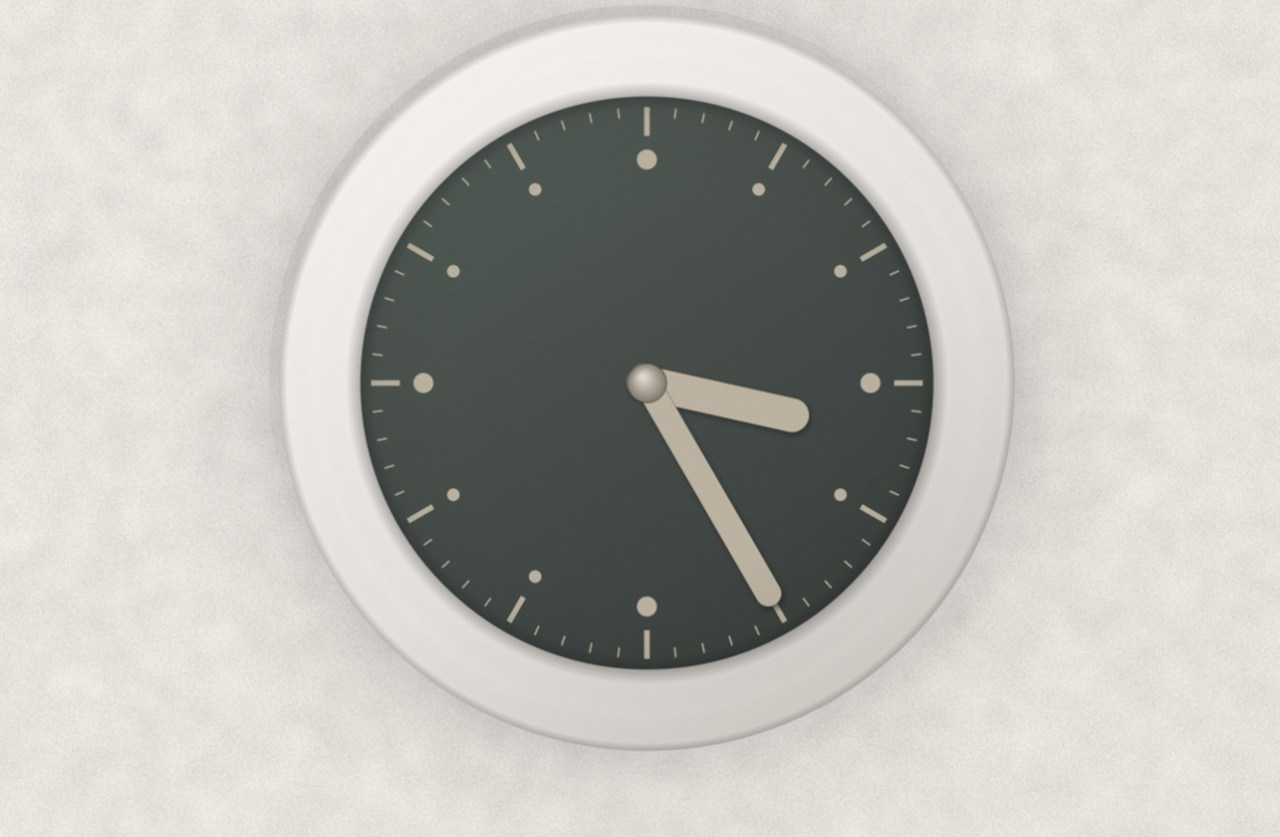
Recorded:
h=3 m=25
